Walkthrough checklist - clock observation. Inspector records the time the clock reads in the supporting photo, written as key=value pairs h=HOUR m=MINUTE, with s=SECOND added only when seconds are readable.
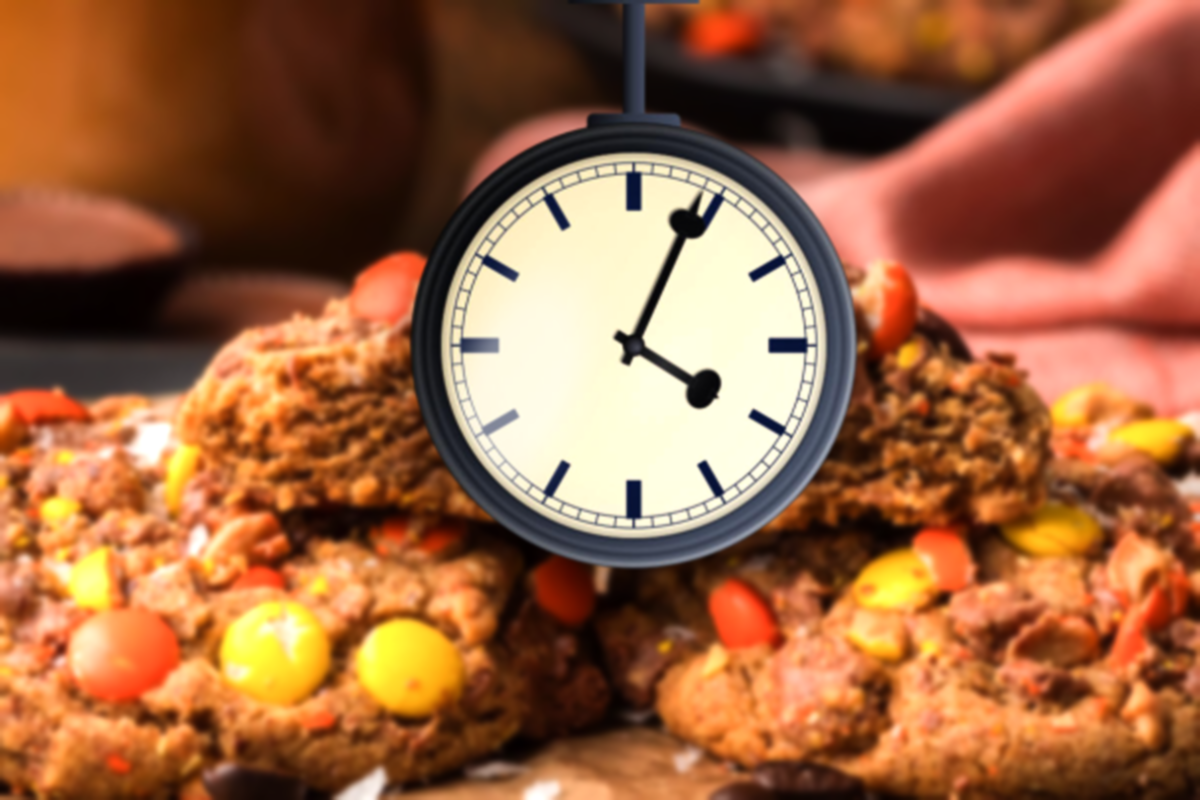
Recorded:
h=4 m=4
